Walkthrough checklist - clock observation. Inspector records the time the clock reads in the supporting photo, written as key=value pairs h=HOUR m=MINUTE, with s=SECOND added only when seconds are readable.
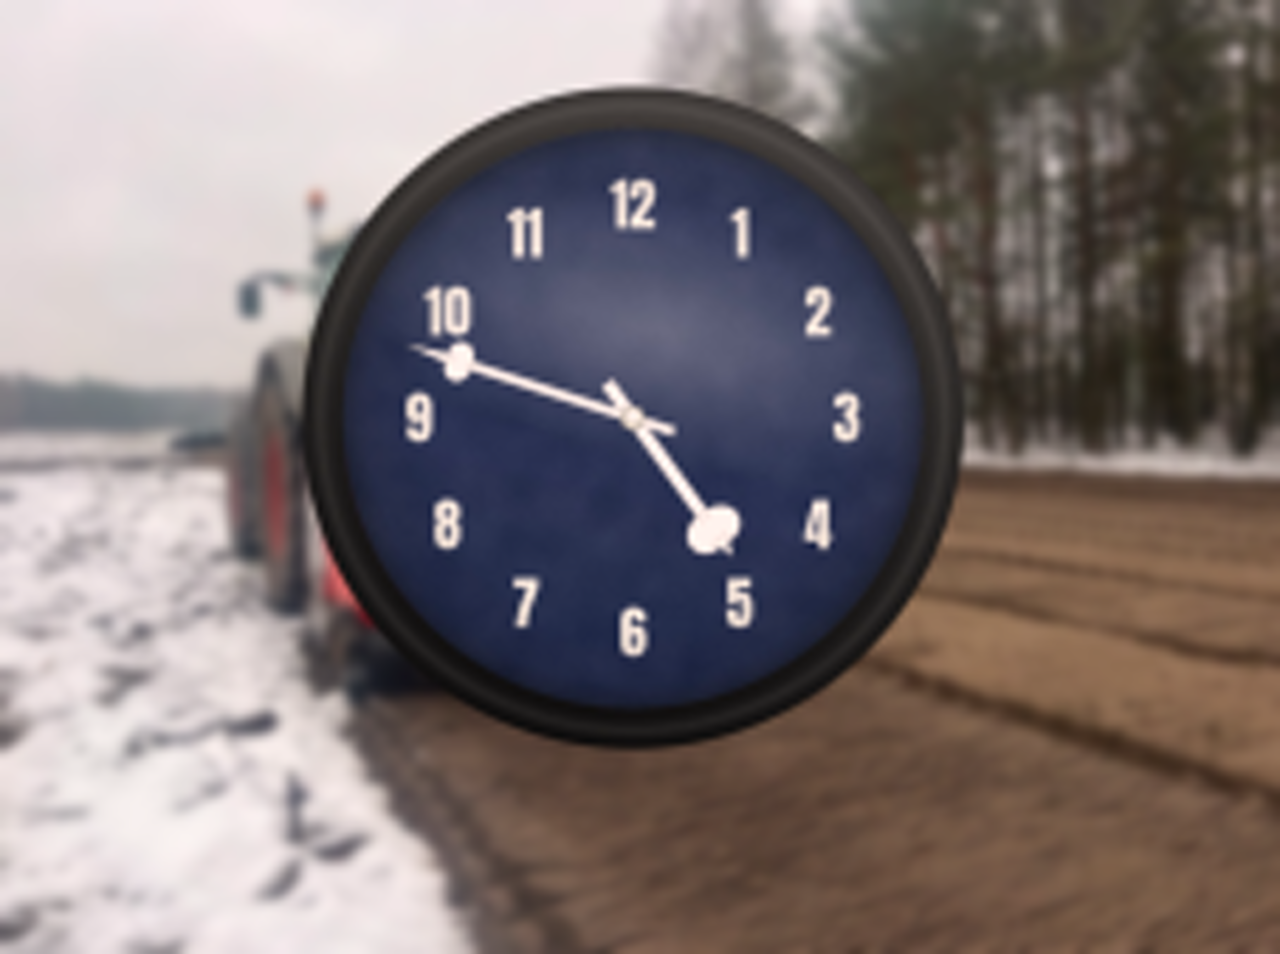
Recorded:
h=4 m=48
